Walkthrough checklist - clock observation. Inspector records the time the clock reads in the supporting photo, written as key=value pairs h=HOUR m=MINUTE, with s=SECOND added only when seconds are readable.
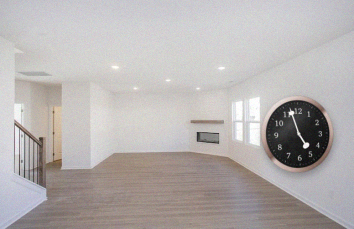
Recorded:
h=4 m=57
